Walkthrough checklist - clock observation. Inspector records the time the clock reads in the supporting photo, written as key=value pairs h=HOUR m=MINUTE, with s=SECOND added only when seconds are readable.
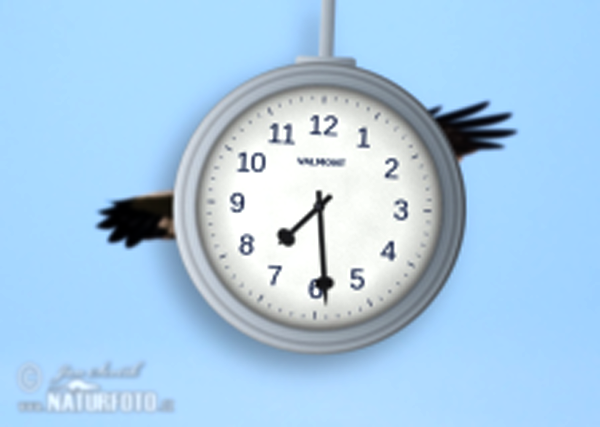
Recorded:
h=7 m=29
